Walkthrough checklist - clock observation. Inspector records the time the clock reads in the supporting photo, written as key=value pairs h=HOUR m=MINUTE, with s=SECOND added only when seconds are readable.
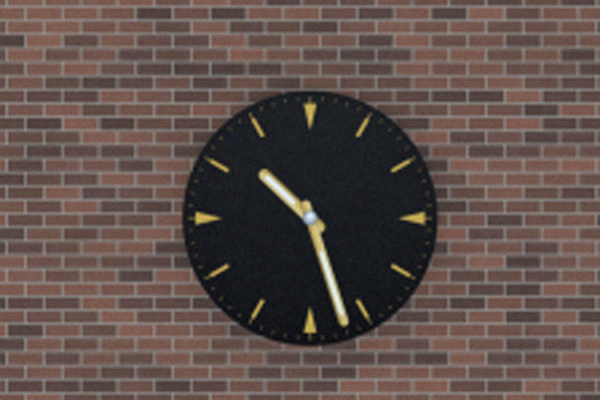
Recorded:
h=10 m=27
